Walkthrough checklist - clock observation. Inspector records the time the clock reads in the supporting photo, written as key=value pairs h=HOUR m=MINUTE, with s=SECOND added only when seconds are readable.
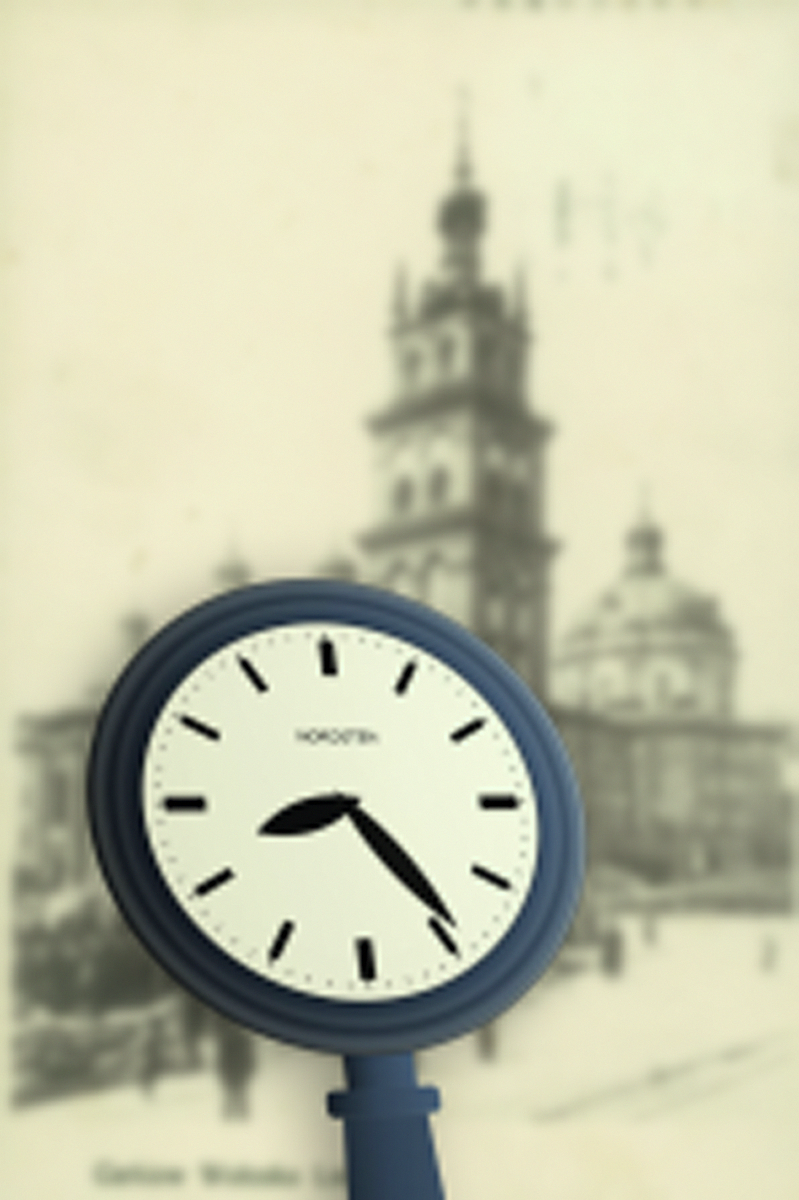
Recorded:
h=8 m=24
